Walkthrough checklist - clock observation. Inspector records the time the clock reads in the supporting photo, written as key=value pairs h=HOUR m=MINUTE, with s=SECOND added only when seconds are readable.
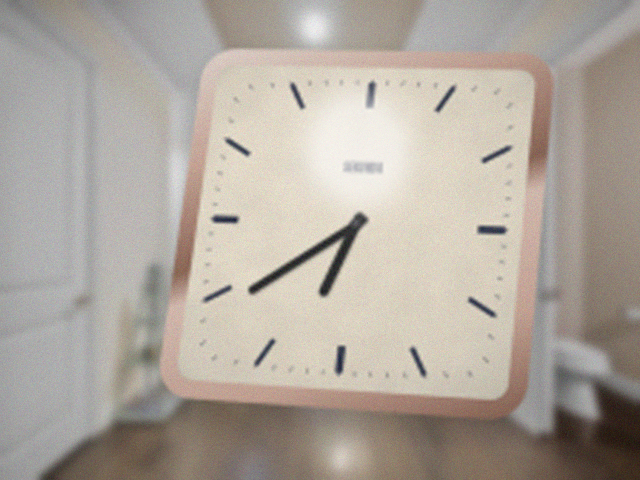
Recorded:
h=6 m=39
